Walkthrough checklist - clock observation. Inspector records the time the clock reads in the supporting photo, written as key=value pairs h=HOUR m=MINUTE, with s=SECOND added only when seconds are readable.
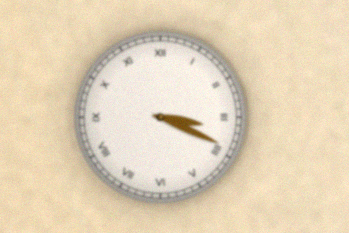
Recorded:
h=3 m=19
